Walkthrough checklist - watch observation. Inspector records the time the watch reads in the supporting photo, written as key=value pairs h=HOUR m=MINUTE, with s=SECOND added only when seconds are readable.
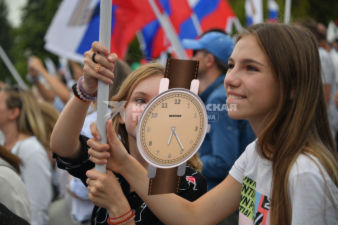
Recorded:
h=6 m=24
